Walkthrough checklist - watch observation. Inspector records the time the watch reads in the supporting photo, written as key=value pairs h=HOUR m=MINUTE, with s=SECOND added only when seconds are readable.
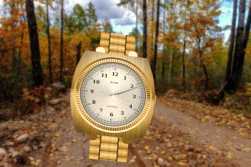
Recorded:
h=2 m=11
